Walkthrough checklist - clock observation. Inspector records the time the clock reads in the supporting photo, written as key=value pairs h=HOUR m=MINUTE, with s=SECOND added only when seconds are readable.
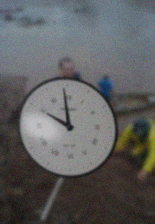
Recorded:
h=9 m=59
